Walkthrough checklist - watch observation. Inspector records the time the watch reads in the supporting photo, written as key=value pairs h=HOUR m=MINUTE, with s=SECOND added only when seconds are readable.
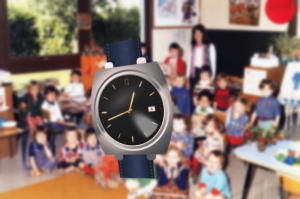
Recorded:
h=12 m=42
